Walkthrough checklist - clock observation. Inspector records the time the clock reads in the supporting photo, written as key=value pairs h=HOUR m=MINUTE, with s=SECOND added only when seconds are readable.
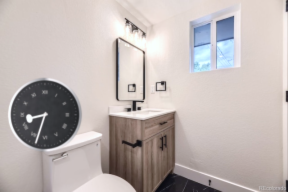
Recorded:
h=8 m=33
